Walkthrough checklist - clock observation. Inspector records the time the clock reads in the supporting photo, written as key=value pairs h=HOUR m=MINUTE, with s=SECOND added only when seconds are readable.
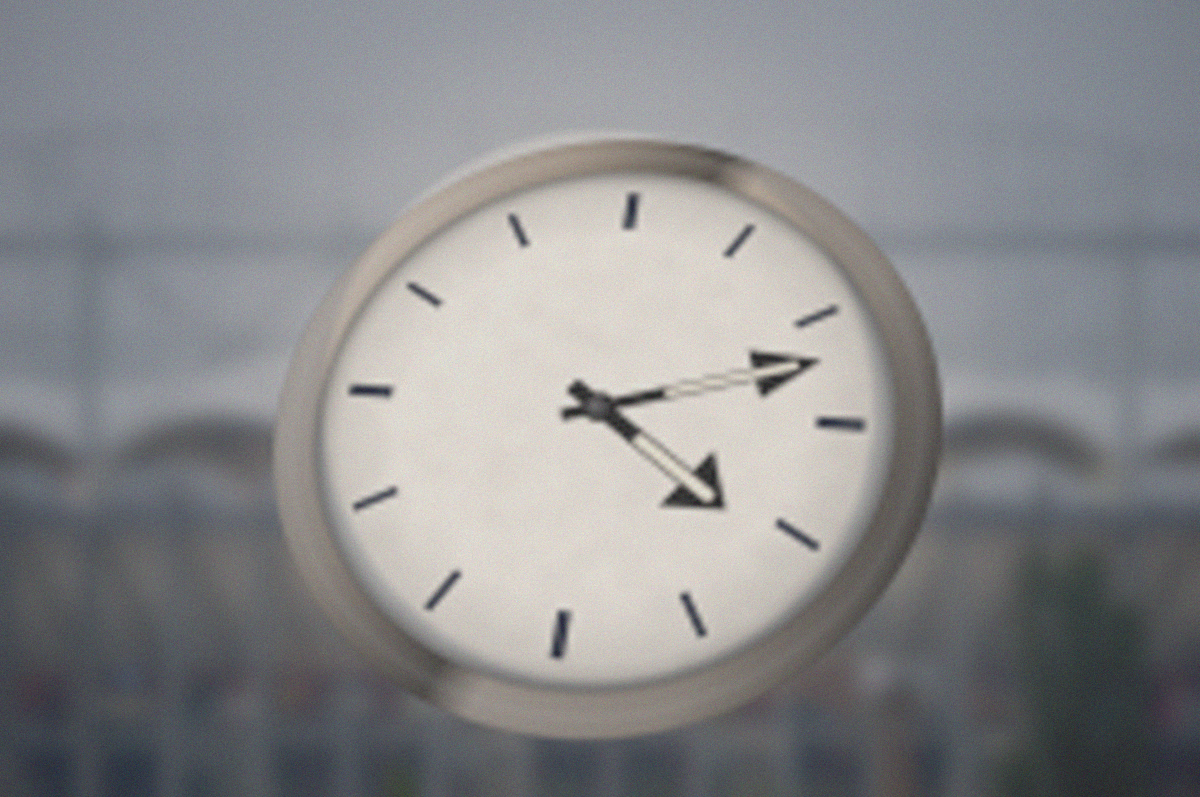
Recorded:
h=4 m=12
